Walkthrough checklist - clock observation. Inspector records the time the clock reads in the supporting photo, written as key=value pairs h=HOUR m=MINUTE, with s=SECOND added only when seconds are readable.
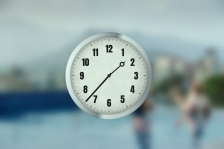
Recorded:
h=1 m=37
